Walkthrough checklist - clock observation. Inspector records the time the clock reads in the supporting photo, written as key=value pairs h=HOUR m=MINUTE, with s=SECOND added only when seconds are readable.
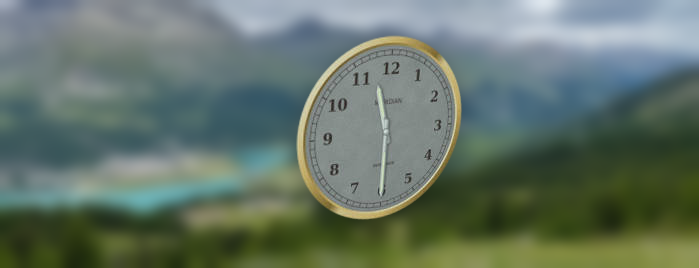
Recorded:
h=11 m=30
